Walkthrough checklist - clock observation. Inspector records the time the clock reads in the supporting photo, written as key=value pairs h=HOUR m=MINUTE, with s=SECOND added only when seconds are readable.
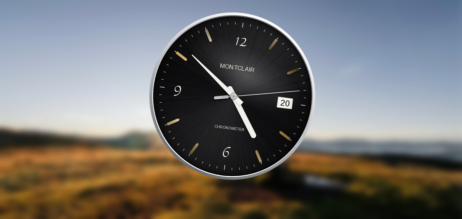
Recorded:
h=4 m=51 s=13
